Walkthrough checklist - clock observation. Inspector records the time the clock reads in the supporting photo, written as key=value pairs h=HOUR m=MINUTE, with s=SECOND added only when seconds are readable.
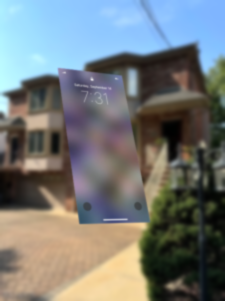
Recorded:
h=7 m=31
